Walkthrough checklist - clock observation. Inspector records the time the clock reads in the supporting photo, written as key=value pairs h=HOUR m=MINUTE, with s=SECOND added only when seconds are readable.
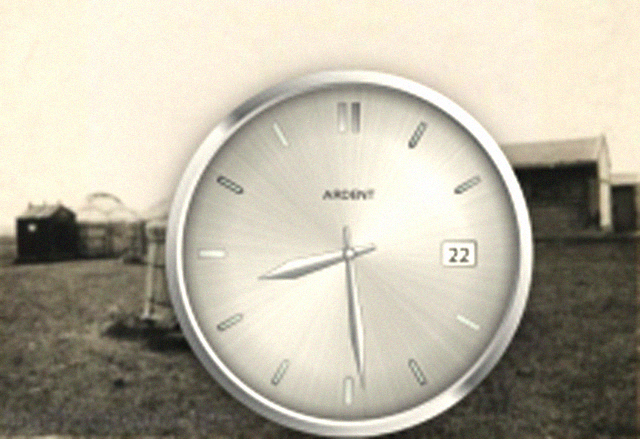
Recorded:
h=8 m=29
